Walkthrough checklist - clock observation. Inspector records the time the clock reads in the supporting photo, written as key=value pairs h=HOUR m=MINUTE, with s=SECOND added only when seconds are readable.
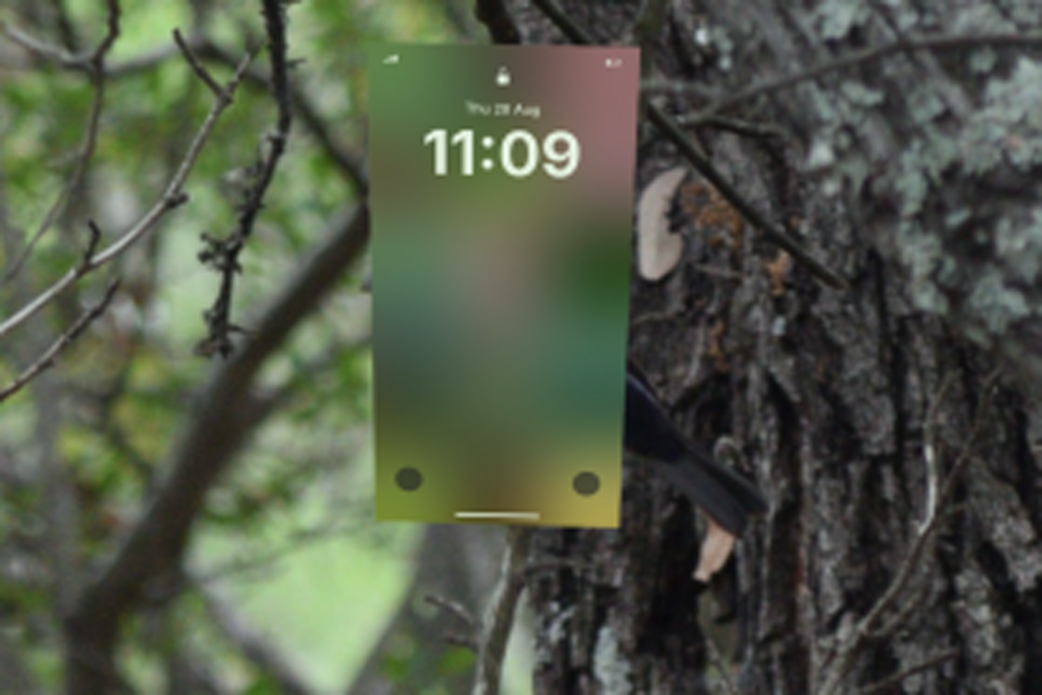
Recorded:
h=11 m=9
